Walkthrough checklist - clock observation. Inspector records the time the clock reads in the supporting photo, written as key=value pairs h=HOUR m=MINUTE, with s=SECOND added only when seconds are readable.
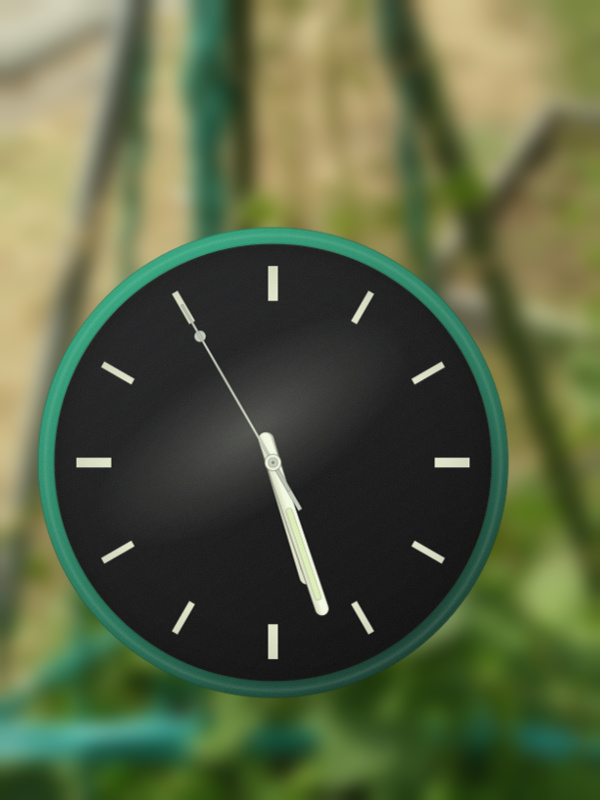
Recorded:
h=5 m=26 s=55
